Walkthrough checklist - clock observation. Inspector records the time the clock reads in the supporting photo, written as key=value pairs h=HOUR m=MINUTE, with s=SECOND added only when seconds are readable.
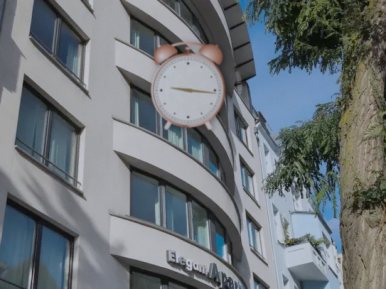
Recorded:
h=9 m=16
